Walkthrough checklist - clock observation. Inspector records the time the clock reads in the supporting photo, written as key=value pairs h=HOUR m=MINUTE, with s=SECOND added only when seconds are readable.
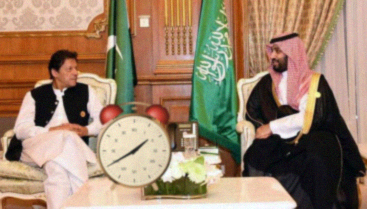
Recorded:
h=1 m=40
